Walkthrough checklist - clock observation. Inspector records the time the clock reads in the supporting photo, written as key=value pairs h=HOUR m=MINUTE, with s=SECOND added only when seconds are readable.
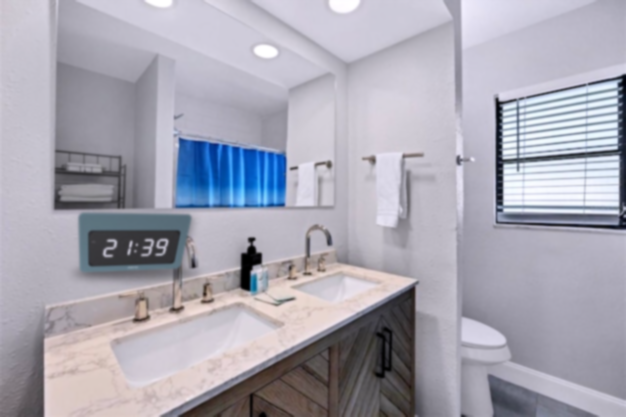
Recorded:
h=21 m=39
